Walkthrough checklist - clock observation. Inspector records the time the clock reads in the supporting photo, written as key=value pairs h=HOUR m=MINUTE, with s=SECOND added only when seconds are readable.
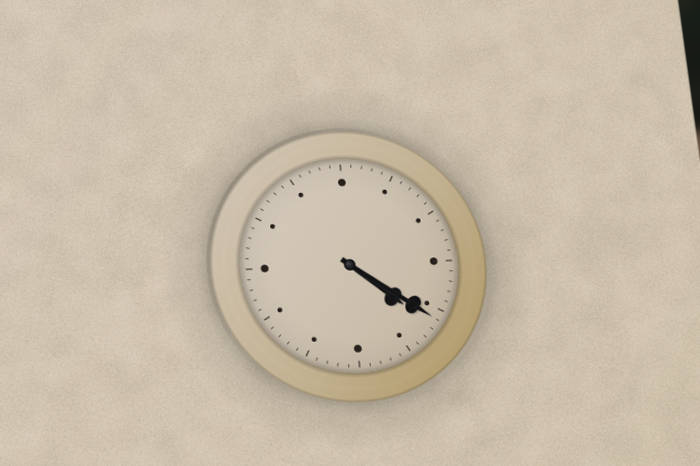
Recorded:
h=4 m=21
